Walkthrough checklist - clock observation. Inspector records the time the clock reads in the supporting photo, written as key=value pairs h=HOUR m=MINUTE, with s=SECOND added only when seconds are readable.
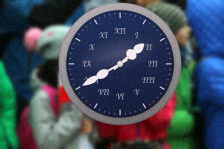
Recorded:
h=1 m=40
